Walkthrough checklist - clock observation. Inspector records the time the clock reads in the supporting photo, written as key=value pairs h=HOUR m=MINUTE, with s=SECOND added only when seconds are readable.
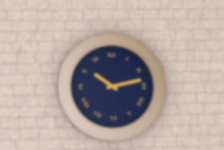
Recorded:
h=10 m=13
